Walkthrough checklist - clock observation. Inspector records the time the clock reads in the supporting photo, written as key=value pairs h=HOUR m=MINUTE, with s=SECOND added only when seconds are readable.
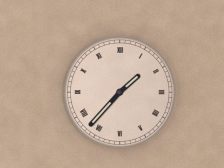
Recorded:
h=1 m=37
